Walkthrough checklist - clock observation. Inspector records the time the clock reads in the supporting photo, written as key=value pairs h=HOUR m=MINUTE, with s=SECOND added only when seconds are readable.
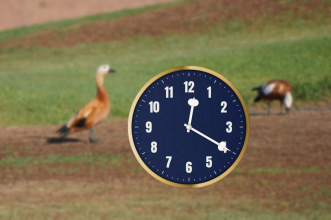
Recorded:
h=12 m=20
